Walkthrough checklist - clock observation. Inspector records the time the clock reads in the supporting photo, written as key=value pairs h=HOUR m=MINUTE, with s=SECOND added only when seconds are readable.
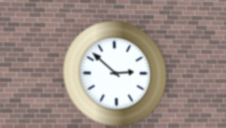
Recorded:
h=2 m=52
